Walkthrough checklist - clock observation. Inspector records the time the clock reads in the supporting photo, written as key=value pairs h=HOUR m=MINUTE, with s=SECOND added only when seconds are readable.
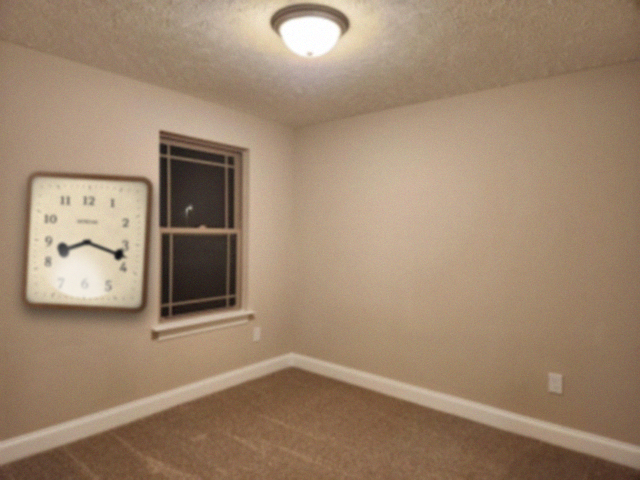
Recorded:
h=8 m=18
